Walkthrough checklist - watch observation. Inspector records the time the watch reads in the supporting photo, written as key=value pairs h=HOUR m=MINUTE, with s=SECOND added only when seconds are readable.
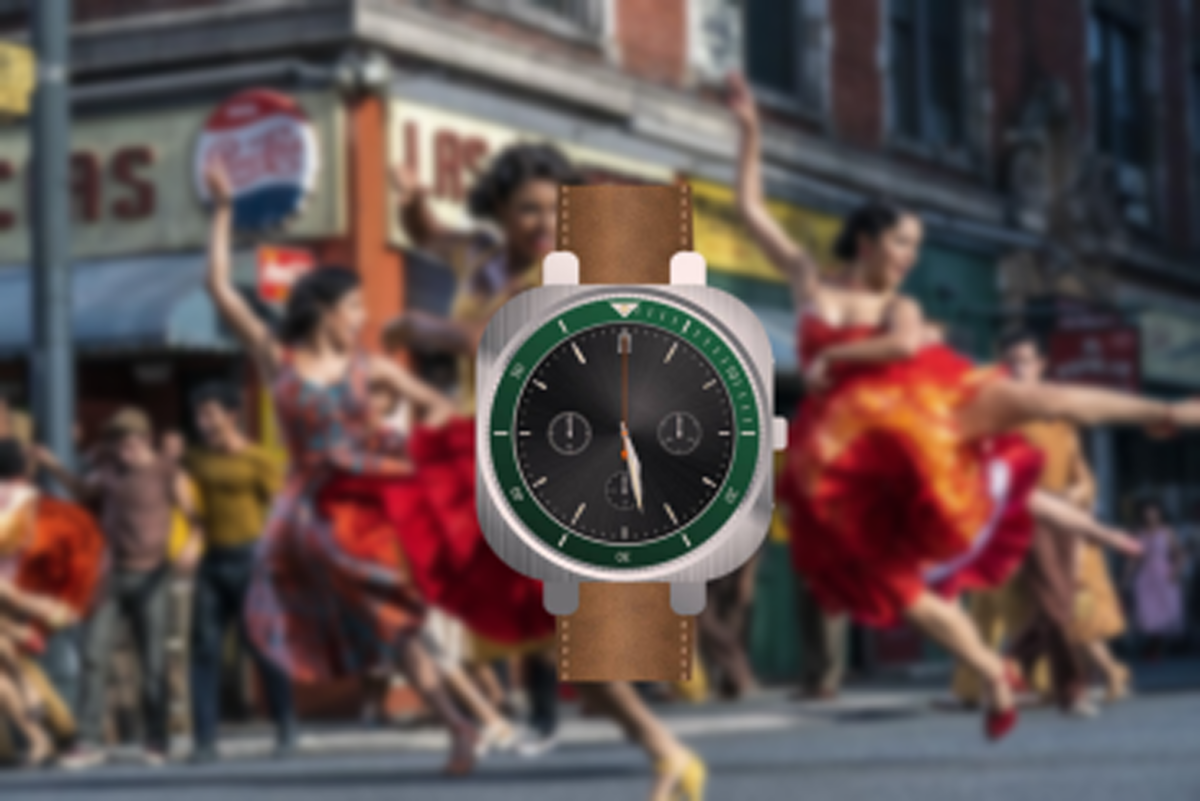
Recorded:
h=5 m=28
